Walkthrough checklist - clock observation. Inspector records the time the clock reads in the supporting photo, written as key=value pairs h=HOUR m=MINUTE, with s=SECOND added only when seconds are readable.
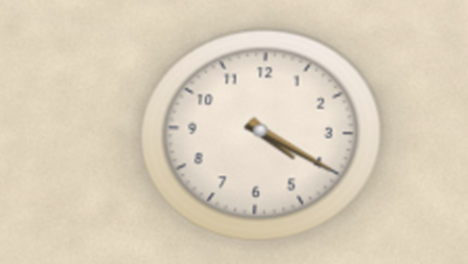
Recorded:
h=4 m=20
